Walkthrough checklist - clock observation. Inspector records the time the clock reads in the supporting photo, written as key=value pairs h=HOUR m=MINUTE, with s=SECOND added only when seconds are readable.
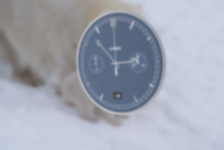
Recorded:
h=2 m=53
